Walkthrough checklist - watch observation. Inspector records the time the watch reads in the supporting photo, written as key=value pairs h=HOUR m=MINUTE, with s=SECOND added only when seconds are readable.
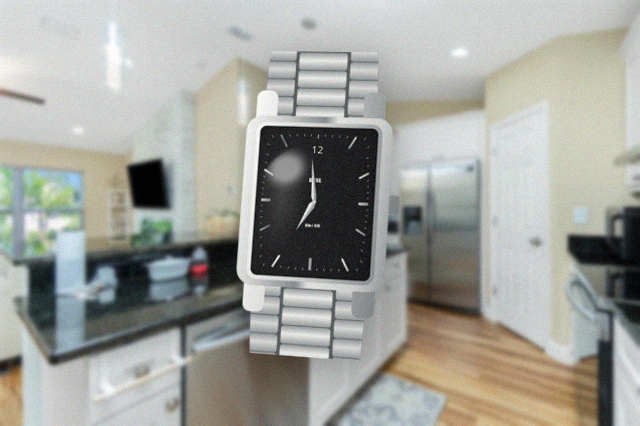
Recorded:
h=6 m=59
